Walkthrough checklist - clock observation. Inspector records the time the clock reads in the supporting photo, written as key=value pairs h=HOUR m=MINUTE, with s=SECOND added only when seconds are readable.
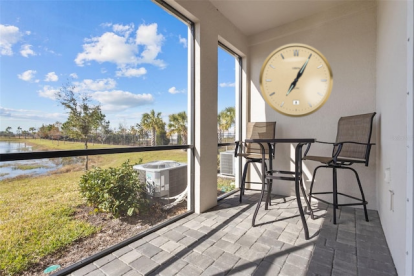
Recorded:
h=7 m=5
